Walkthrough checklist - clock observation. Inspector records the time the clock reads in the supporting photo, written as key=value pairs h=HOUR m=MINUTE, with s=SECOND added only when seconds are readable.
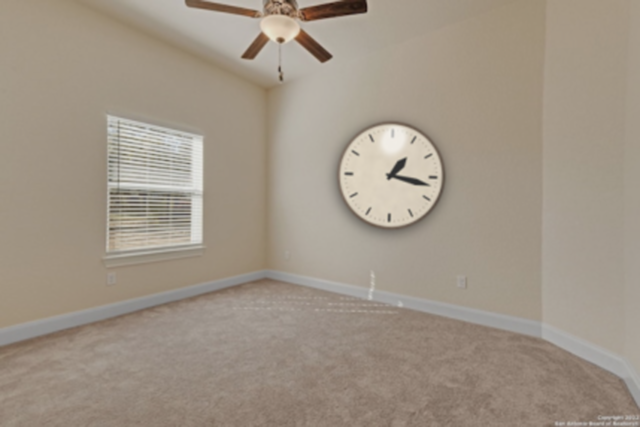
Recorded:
h=1 m=17
